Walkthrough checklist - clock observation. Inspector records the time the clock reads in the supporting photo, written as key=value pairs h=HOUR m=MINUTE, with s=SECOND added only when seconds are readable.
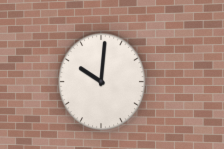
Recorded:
h=10 m=1
